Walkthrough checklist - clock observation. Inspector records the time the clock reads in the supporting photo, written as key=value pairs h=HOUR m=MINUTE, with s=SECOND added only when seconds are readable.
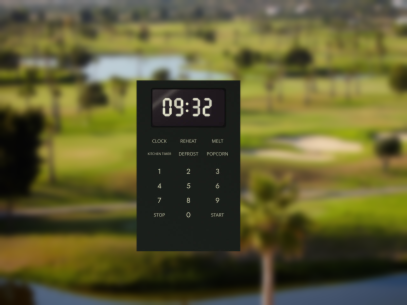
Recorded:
h=9 m=32
